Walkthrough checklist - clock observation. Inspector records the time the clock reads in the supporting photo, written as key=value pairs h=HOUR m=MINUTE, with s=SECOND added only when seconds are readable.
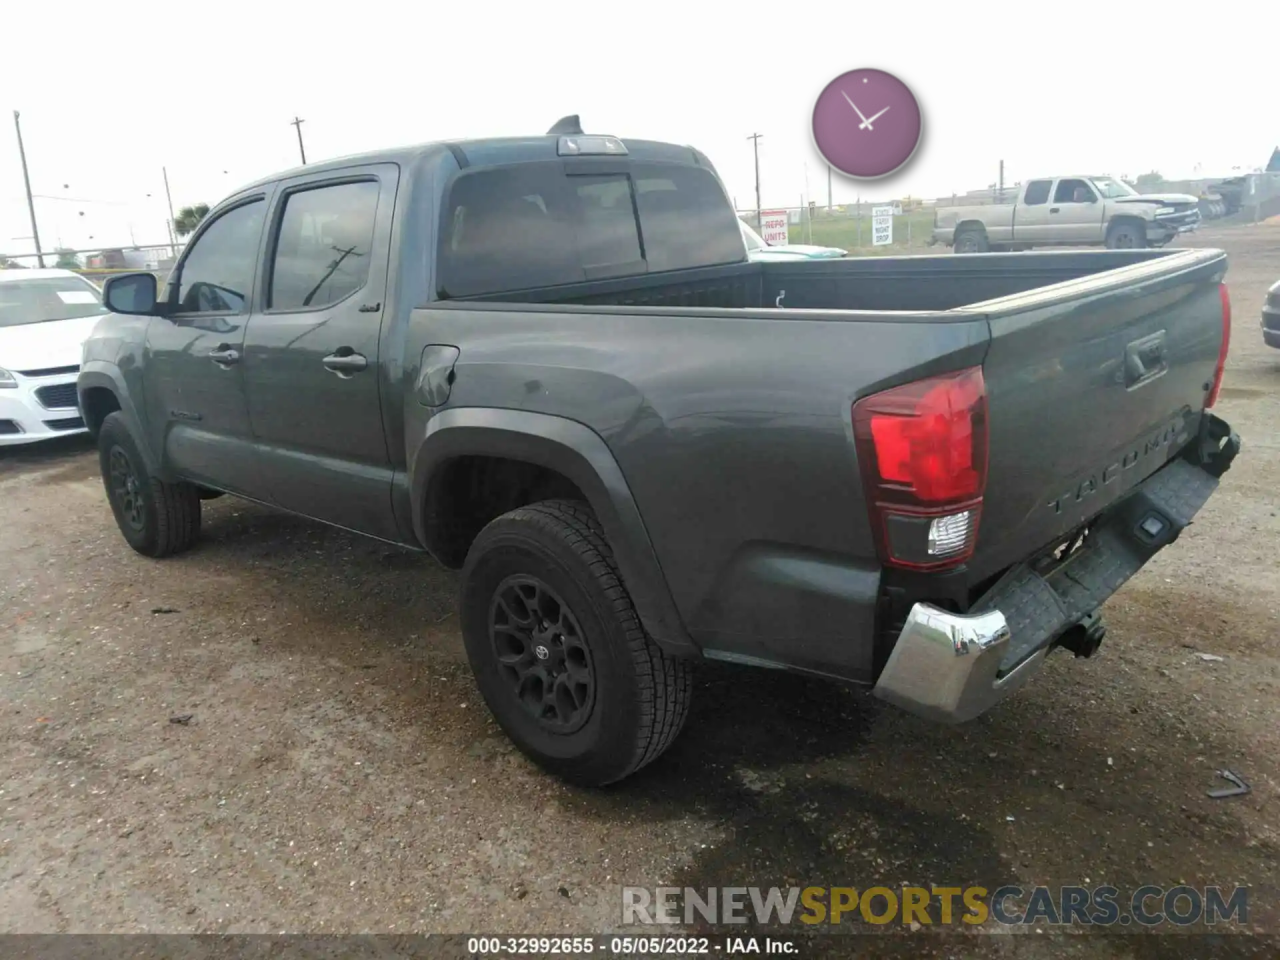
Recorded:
h=1 m=54
